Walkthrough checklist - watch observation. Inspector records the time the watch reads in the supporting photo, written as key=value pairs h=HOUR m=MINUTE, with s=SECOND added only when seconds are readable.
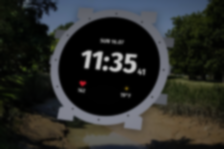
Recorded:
h=11 m=35
